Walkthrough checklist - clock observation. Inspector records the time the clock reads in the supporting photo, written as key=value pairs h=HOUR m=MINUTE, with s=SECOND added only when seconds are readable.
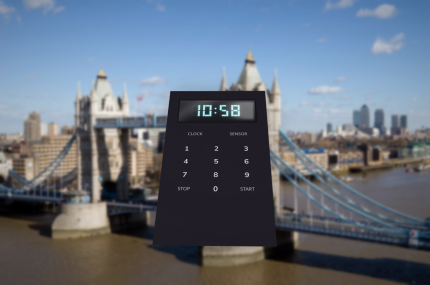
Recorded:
h=10 m=58
